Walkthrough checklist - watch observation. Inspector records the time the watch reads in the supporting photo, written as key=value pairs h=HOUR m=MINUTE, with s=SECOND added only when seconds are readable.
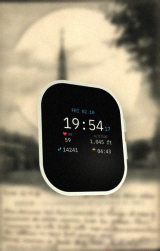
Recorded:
h=19 m=54
